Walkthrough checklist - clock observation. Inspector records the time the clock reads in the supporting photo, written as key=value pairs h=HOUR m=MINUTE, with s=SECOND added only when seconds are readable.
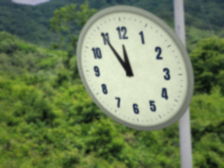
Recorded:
h=11 m=55
